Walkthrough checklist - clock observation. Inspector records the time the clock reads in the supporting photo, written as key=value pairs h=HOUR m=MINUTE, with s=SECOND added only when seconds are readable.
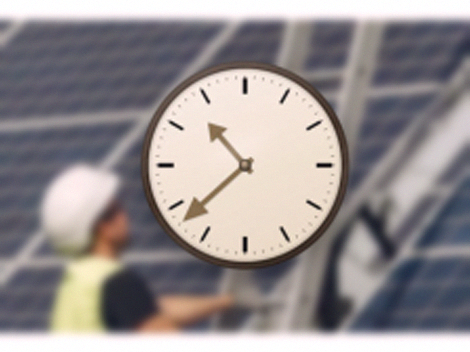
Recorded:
h=10 m=38
